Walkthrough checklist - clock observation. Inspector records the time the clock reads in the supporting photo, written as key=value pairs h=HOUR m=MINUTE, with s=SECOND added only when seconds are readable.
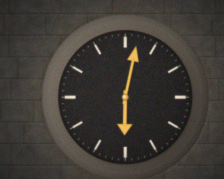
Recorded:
h=6 m=2
